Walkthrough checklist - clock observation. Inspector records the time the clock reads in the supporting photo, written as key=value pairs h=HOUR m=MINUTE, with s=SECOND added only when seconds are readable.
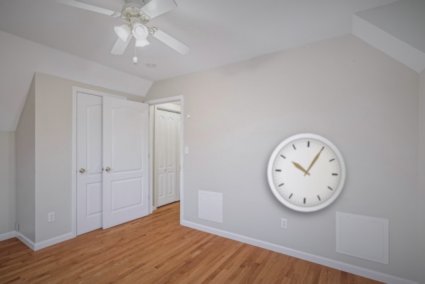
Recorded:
h=10 m=5
